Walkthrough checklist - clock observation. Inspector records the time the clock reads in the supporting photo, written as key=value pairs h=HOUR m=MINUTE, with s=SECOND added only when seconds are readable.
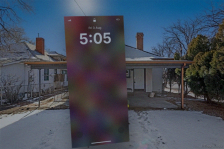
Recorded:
h=5 m=5
